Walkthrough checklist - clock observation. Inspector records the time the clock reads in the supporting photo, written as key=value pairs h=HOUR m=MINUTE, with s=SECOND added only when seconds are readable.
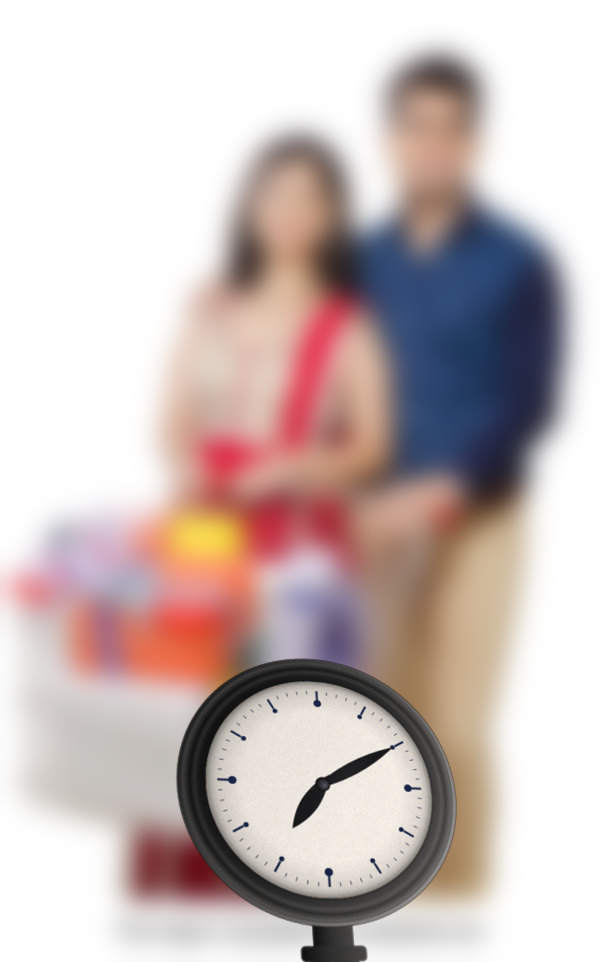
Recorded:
h=7 m=10
